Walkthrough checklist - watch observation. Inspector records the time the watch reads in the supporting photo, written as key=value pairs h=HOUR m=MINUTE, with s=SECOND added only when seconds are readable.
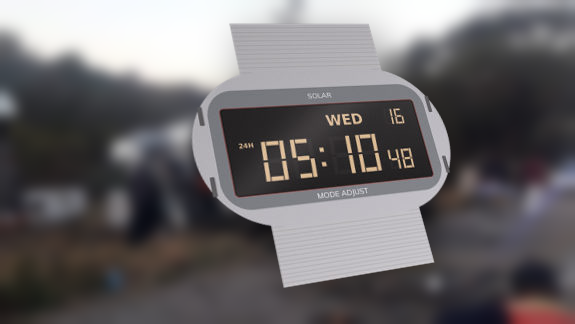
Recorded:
h=5 m=10 s=48
